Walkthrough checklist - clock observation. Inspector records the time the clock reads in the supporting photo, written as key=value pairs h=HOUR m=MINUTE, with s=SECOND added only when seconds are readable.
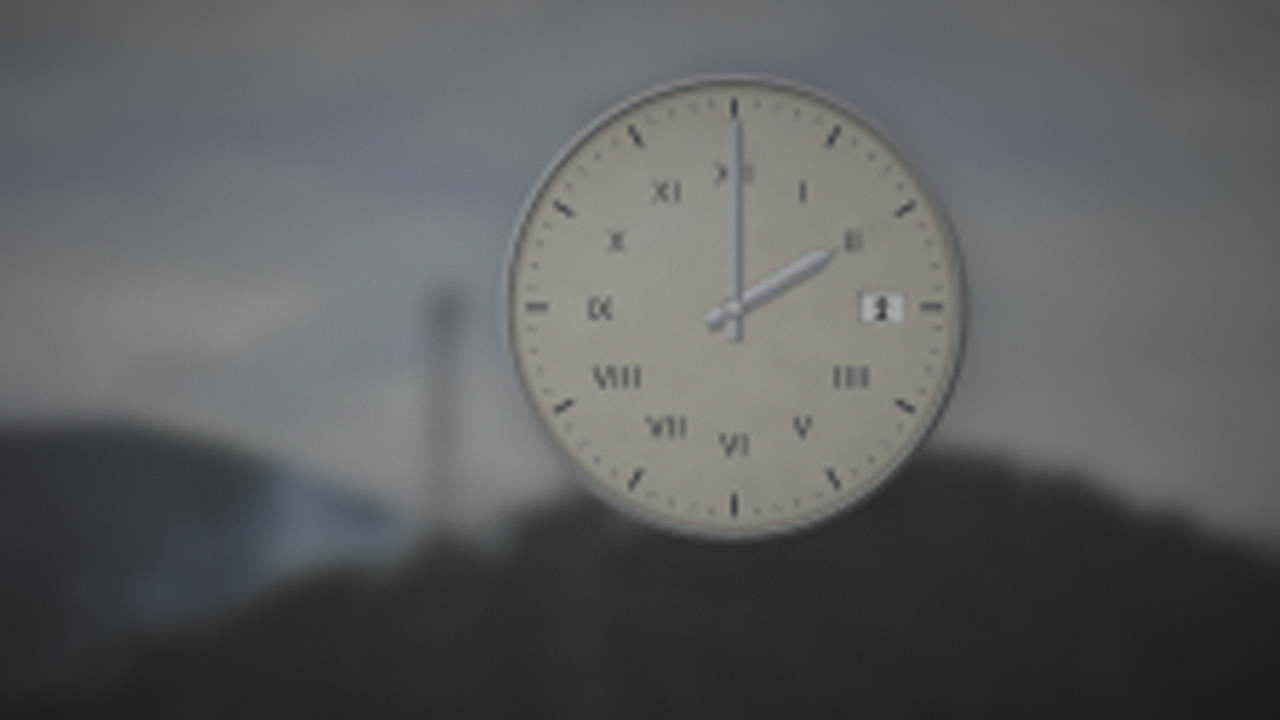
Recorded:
h=2 m=0
